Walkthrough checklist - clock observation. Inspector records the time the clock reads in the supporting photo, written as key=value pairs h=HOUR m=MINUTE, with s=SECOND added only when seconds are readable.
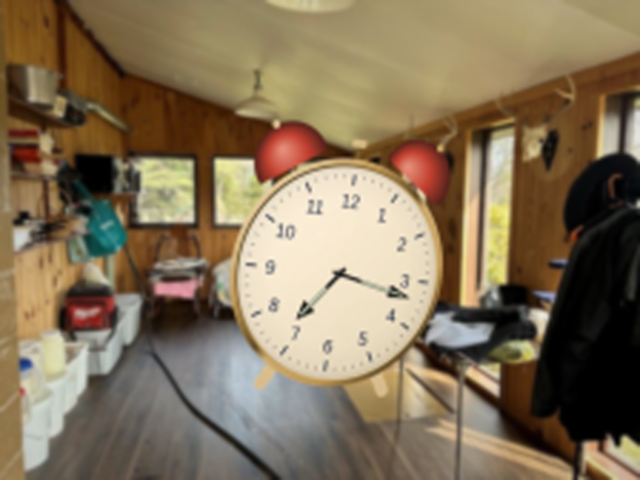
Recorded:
h=7 m=17
